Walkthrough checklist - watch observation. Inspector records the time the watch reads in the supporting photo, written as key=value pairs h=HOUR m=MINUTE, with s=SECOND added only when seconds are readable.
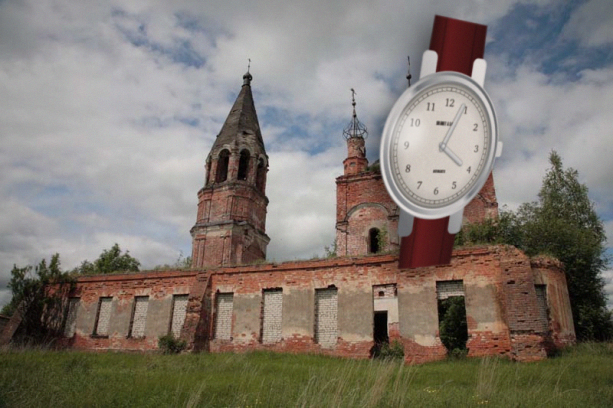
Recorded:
h=4 m=4
